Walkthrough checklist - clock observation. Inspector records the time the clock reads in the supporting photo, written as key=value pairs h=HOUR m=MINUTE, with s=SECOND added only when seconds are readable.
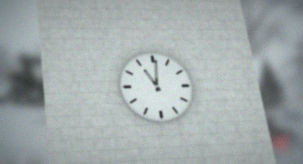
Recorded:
h=11 m=1
